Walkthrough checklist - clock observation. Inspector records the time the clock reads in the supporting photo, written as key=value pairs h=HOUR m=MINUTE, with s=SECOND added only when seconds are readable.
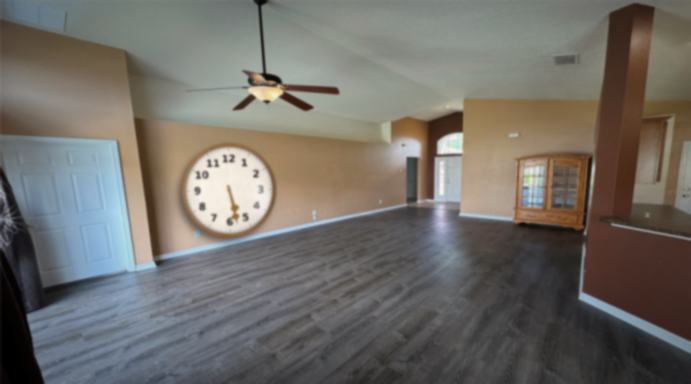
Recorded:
h=5 m=28
